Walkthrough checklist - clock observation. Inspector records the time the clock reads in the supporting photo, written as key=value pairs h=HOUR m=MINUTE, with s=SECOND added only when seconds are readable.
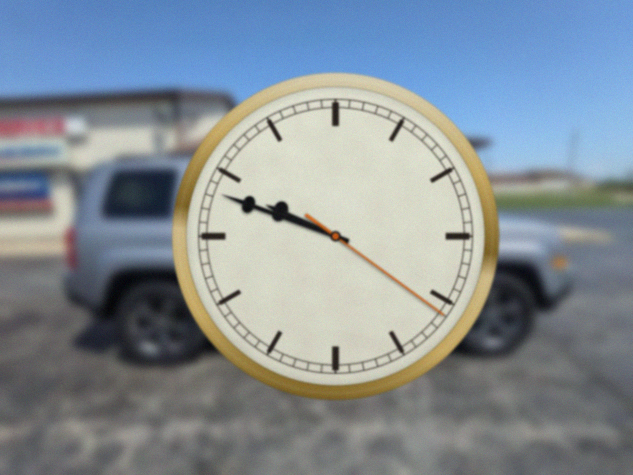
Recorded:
h=9 m=48 s=21
